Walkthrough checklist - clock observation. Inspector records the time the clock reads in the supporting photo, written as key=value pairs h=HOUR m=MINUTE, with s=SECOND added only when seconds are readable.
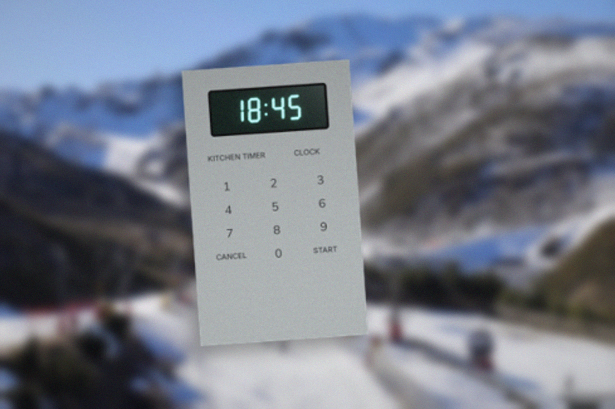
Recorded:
h=18 m=45
